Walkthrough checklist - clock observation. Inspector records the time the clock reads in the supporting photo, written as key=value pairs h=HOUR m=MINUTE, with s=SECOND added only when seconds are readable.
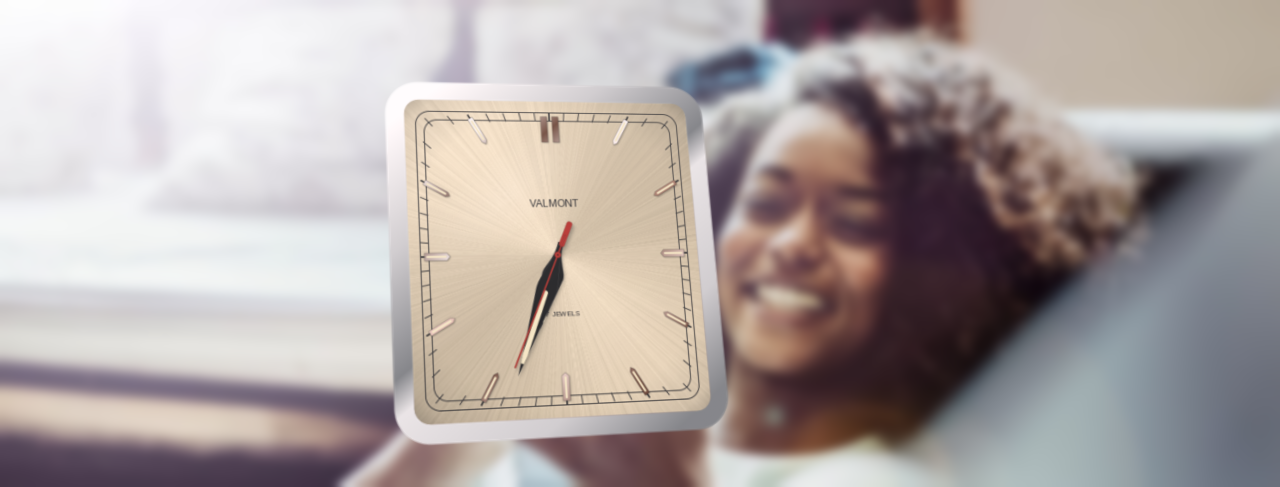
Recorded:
h=6 m=33 s=34
